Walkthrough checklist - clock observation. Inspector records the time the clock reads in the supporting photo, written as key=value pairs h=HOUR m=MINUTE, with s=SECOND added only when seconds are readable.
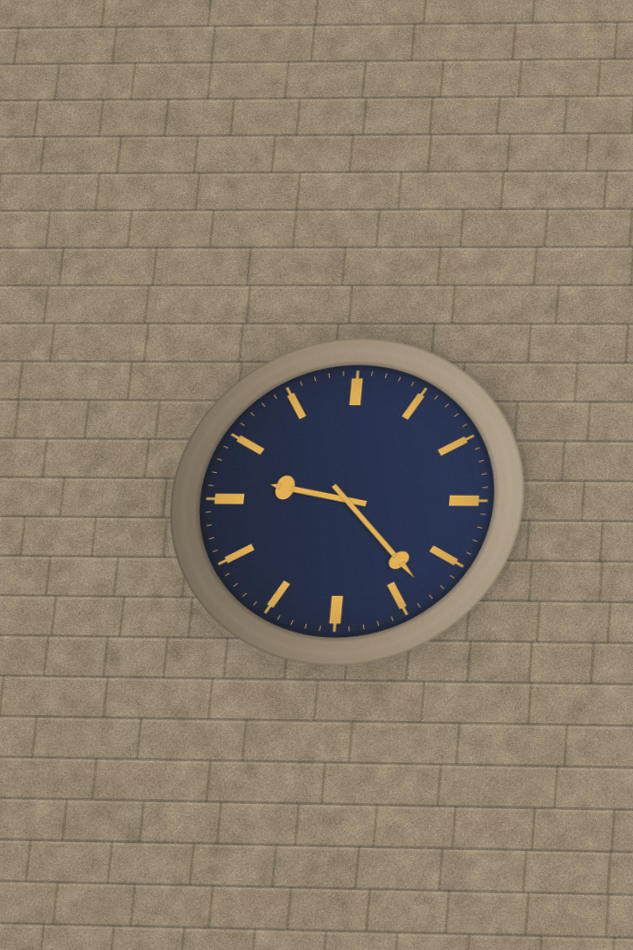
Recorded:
h=9 m=23
